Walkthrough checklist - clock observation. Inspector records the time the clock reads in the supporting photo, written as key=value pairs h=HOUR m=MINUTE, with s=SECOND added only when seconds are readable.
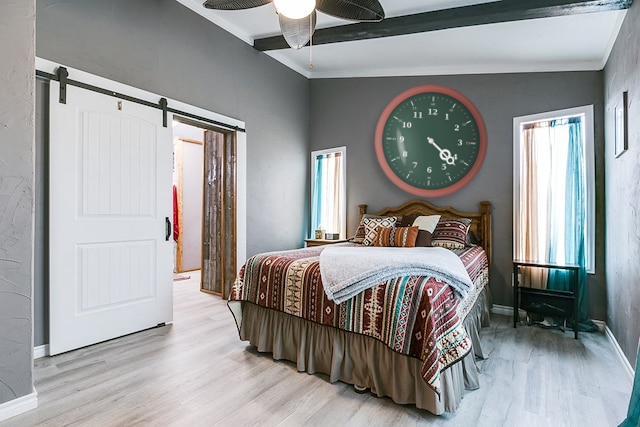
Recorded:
h=4 m=22
